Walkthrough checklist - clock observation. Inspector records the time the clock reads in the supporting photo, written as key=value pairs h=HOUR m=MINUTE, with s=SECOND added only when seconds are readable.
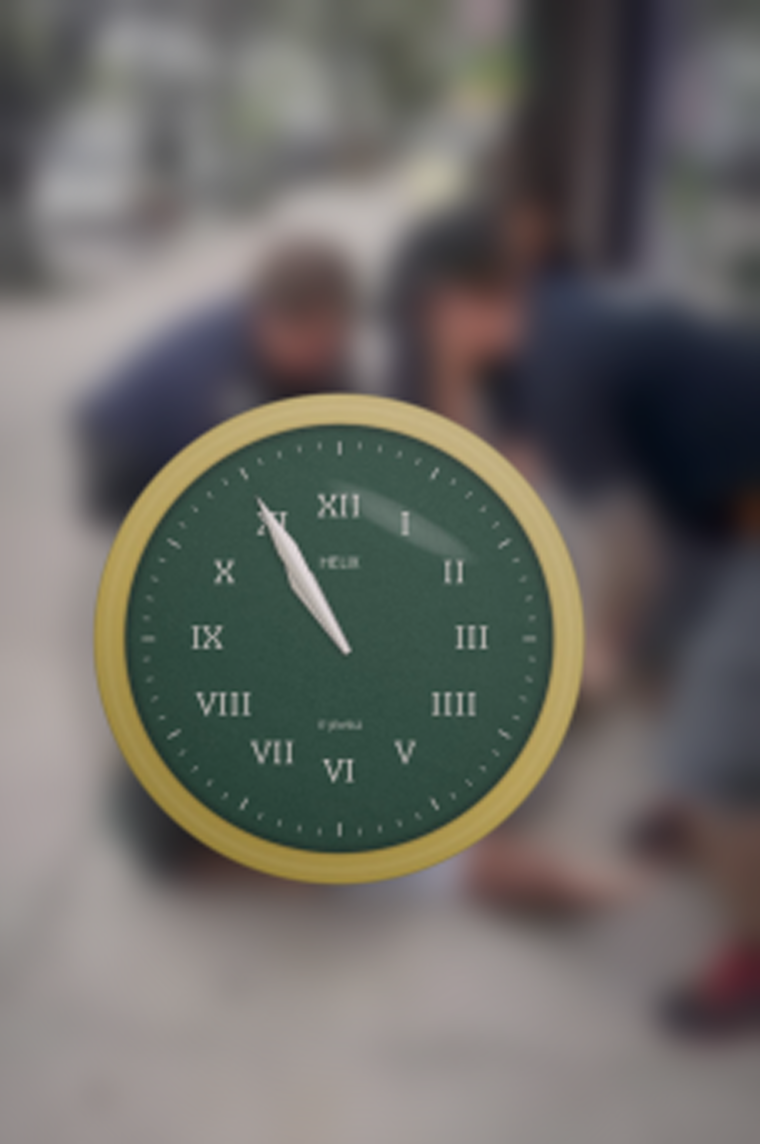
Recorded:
h=10 m=55
